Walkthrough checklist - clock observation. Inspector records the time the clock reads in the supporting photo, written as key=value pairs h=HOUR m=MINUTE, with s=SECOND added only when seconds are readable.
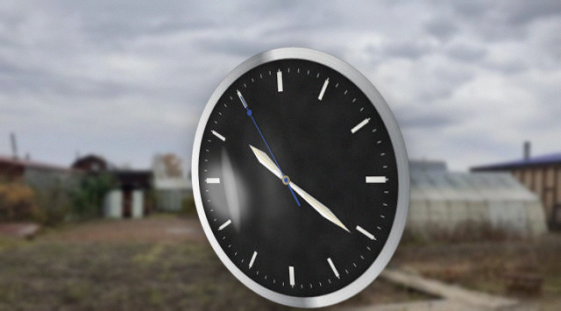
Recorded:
h=10 m=20 s=55
